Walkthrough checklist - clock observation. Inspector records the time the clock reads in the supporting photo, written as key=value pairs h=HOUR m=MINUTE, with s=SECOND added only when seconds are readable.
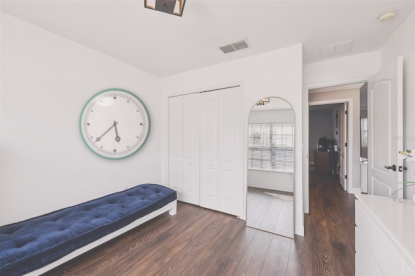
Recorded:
h=5 m=38
